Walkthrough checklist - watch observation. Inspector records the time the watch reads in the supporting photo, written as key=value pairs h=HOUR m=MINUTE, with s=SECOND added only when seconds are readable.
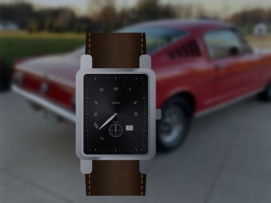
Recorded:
h=7 m=38
